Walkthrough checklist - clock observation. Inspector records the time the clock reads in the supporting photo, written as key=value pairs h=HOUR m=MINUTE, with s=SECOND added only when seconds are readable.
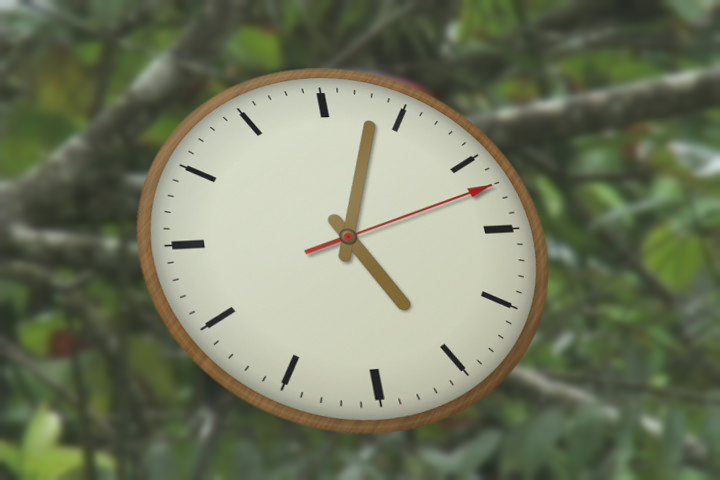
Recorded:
h=5 m=3 s=12
